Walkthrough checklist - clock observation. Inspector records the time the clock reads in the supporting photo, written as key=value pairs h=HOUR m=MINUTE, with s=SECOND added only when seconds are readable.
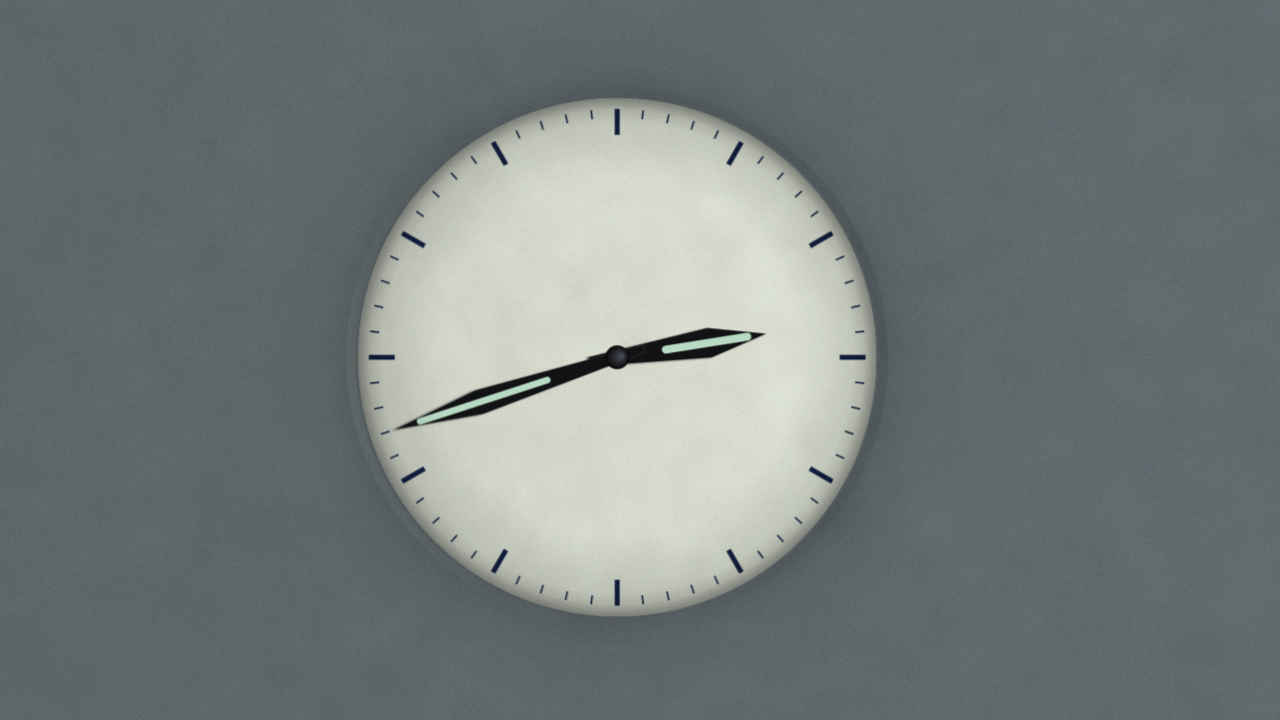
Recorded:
h=2 m=42
